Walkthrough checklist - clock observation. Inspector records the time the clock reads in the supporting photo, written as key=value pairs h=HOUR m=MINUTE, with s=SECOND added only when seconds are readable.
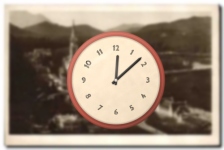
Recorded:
h=12 m=8
